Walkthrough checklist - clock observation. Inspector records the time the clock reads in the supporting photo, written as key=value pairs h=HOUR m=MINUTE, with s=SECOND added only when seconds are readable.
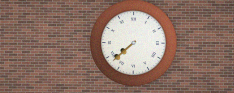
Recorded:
h=7 m=38
